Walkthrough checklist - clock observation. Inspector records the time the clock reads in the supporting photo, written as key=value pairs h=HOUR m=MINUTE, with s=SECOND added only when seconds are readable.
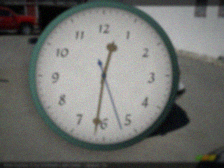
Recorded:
h=12 m=31 s=27
